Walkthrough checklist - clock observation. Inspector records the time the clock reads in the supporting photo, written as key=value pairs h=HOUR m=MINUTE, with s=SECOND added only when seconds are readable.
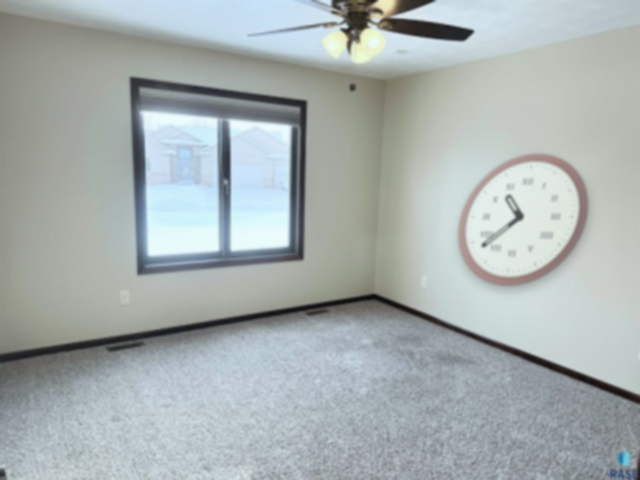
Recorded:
h=10 m=38
